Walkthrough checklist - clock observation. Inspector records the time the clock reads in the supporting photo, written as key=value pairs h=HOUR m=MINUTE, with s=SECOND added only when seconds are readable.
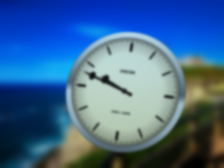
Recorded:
h=9 m=48
